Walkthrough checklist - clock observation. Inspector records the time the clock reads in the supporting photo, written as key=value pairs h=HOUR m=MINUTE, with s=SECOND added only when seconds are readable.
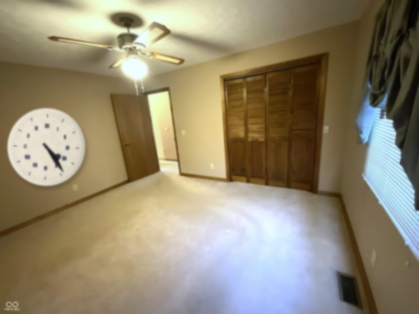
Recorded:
h=4 m=24
